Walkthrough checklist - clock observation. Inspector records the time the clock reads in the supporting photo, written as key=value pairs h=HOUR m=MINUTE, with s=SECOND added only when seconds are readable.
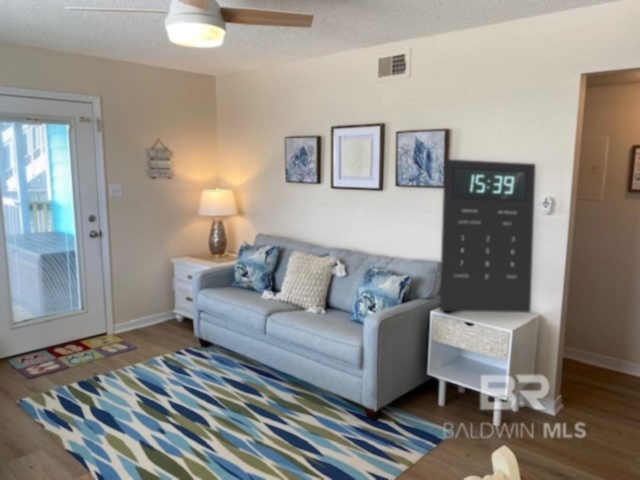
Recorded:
h=15 m=39
